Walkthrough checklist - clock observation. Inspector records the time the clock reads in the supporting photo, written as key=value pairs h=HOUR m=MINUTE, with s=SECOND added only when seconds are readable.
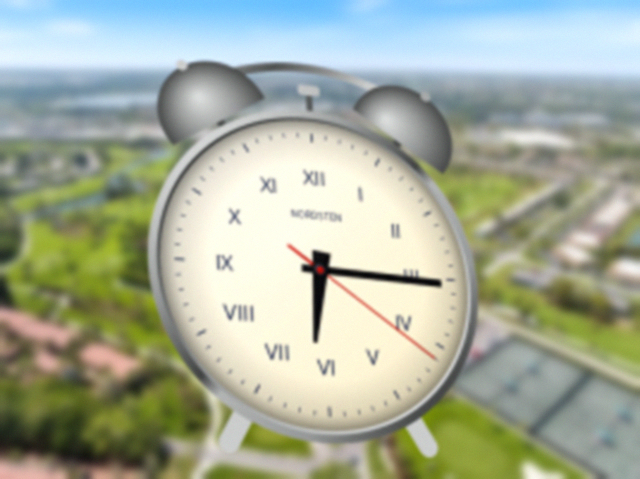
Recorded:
h=6 m=15 s=21
